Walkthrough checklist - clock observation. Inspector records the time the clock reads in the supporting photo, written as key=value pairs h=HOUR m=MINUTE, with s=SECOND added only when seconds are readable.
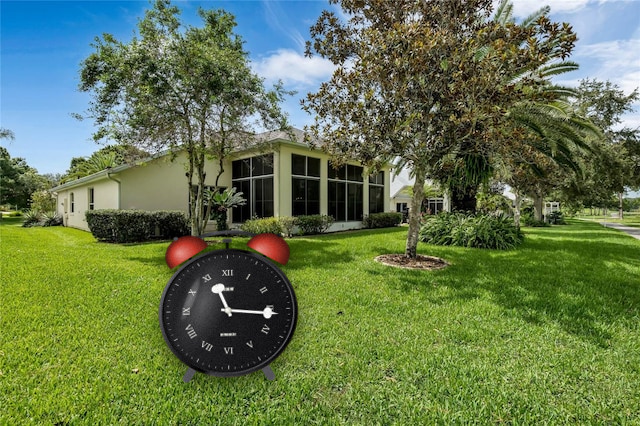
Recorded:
h=11 m=16
